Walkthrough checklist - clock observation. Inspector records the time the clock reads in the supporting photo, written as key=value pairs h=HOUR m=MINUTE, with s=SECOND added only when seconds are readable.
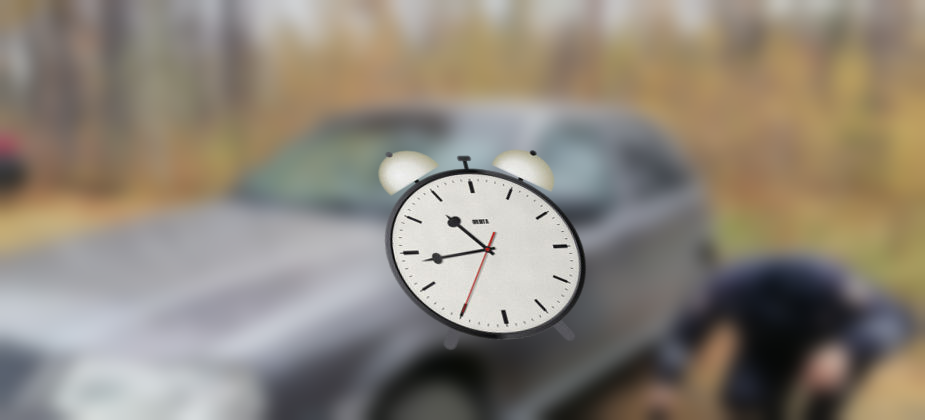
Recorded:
h=10 m=43 s=35
